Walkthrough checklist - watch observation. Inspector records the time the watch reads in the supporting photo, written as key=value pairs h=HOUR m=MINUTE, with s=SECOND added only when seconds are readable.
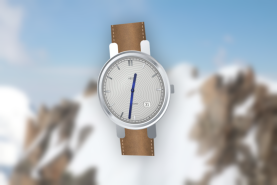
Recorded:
h=12 m=32
